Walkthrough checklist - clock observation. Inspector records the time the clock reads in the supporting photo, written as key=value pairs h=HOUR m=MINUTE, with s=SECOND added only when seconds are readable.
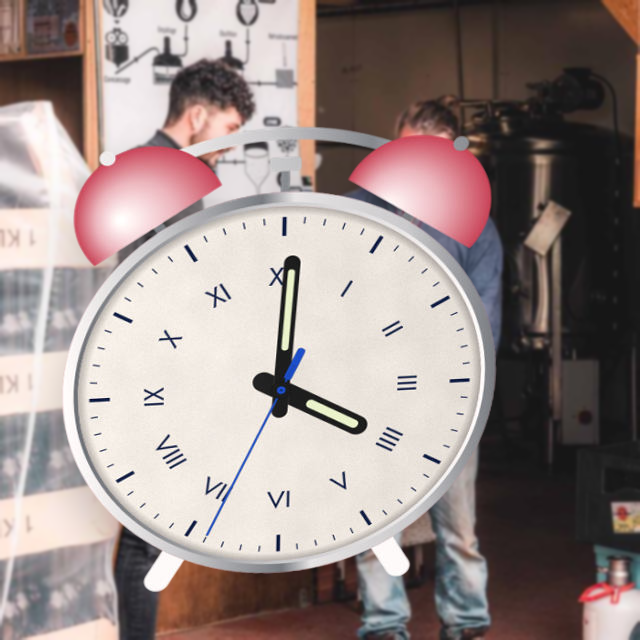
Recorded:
h=4 m=0 s=34
